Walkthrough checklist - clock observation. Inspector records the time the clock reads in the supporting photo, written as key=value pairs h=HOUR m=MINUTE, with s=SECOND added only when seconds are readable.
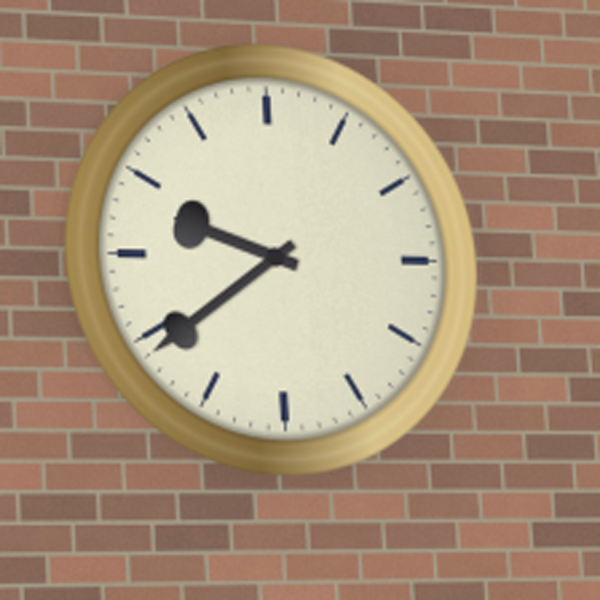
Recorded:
h=9 m=39
